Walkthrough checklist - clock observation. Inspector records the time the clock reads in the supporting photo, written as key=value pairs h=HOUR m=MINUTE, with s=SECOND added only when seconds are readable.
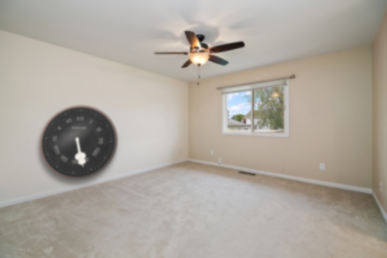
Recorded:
h=5 m=27
